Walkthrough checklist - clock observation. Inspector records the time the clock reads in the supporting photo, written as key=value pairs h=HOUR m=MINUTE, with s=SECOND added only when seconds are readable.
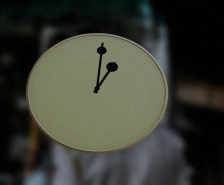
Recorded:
h=1 m=1
